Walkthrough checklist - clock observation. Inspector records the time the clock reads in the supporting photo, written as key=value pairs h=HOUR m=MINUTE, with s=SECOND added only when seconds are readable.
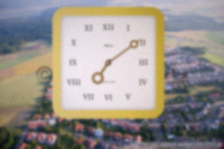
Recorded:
h=7 m=9
